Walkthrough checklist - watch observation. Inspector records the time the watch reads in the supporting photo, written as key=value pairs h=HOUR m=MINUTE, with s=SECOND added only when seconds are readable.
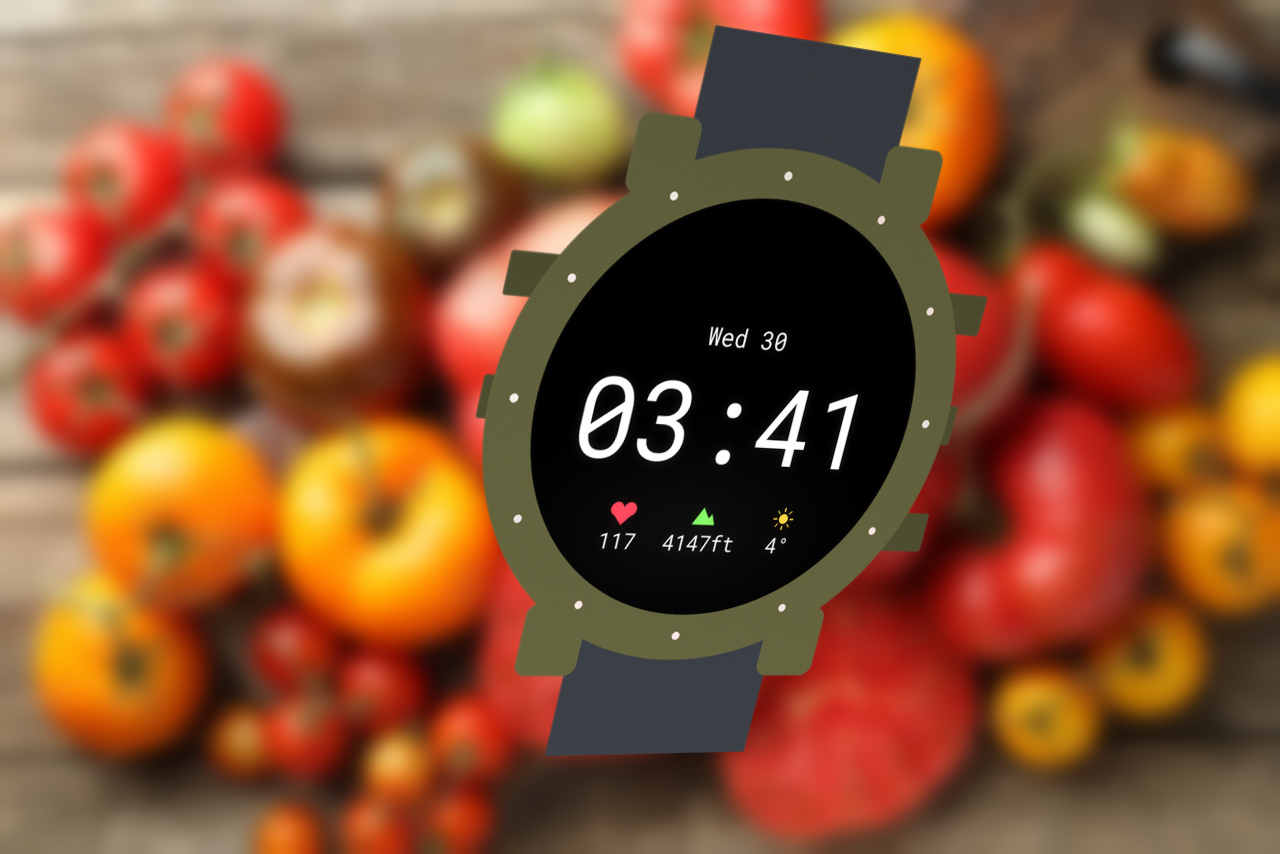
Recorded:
h=3 m=41
